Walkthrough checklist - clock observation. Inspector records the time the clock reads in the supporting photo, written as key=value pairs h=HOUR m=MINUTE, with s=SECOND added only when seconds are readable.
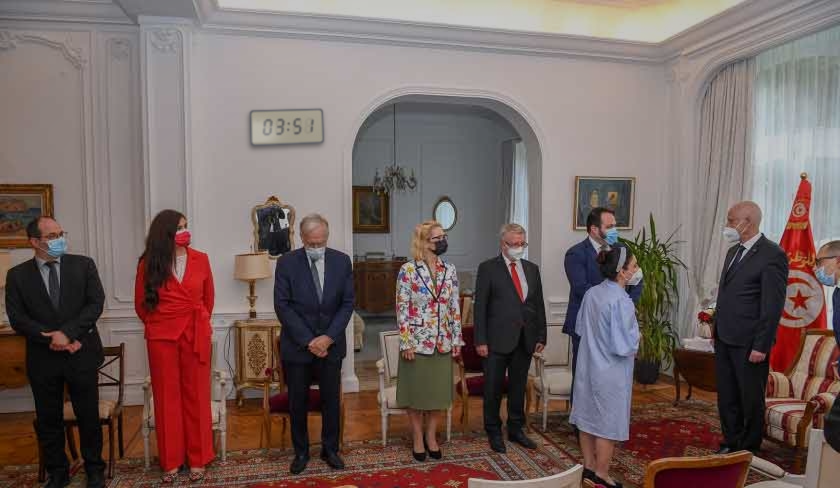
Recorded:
h=3 m=51
